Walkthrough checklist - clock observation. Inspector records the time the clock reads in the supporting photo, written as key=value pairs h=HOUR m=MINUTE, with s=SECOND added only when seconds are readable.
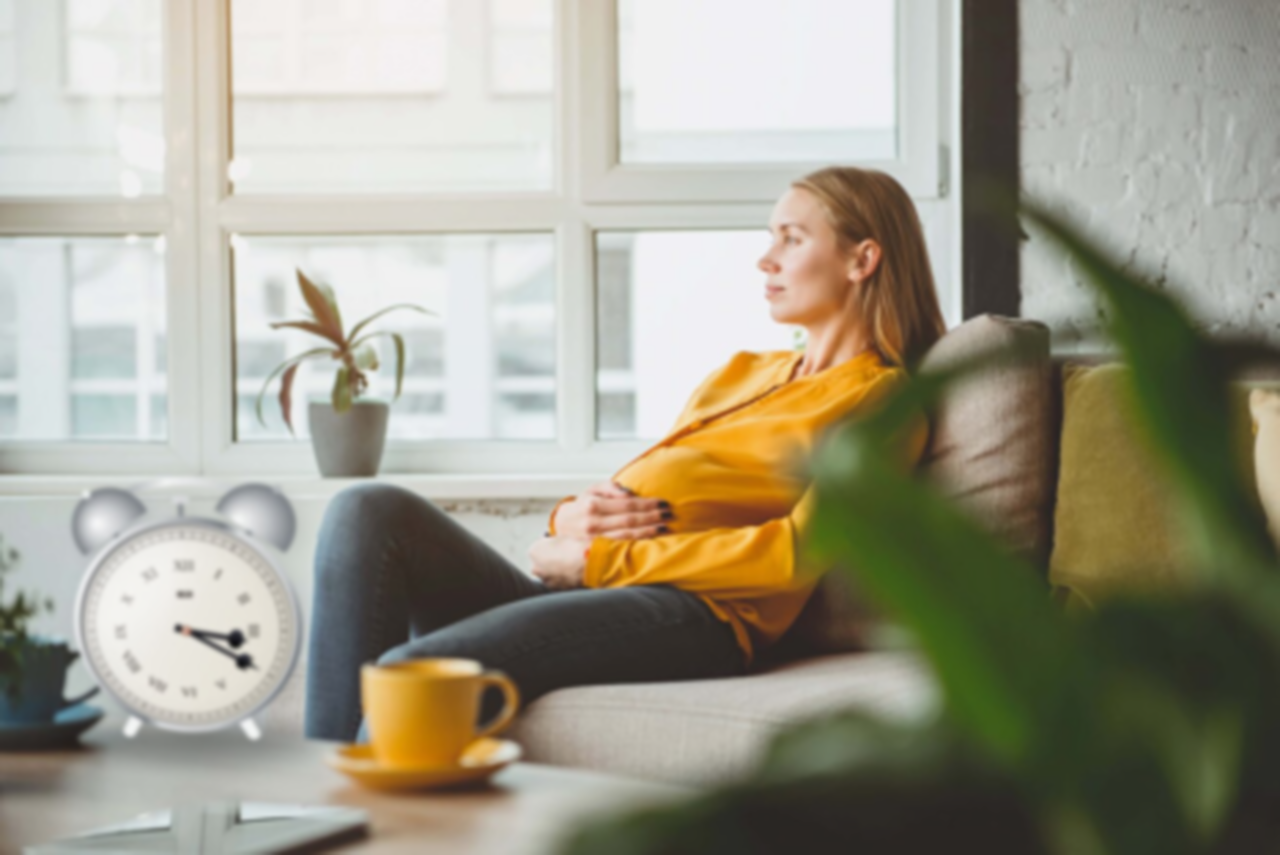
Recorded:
h=3 m=20
